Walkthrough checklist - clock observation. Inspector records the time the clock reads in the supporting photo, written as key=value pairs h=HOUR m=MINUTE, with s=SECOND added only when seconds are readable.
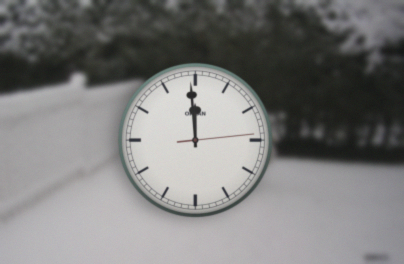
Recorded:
h=11 m=59 s=14
